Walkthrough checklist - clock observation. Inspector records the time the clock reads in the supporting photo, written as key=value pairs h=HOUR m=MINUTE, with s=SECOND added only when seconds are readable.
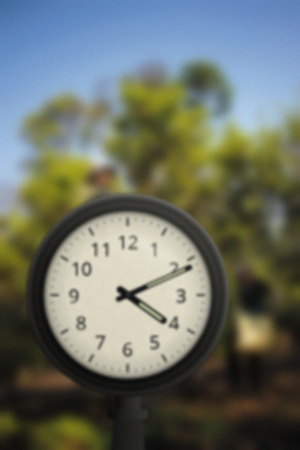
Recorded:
h=4 m=11
